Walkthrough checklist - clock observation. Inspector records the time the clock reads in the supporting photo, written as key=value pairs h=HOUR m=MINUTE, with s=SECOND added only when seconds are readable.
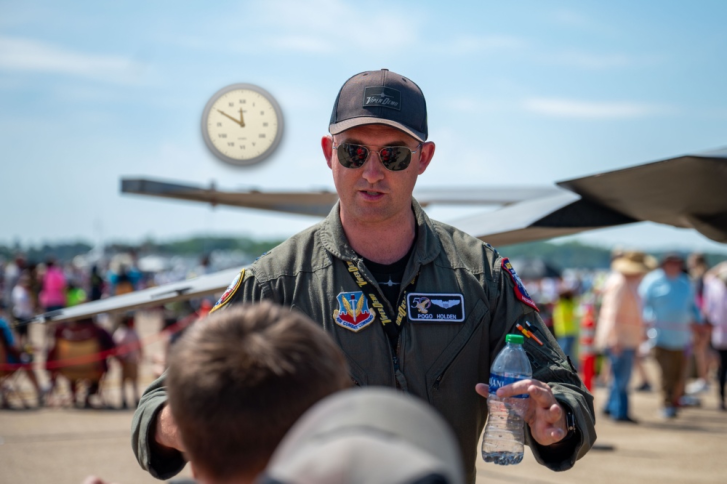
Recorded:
h=11 m=50
